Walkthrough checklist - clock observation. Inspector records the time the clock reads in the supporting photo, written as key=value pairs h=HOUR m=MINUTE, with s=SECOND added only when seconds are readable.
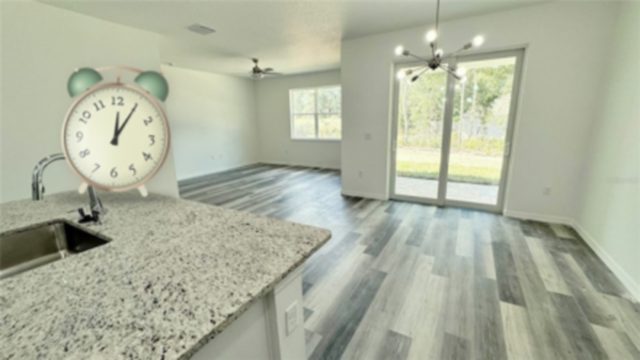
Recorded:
h=12 m=5
